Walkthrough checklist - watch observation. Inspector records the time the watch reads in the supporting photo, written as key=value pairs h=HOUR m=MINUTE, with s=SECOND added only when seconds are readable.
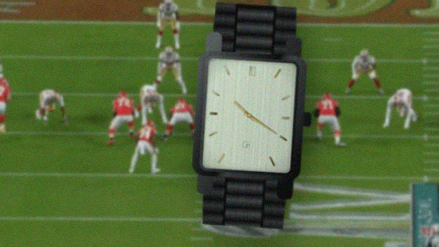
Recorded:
h=10 m=20
